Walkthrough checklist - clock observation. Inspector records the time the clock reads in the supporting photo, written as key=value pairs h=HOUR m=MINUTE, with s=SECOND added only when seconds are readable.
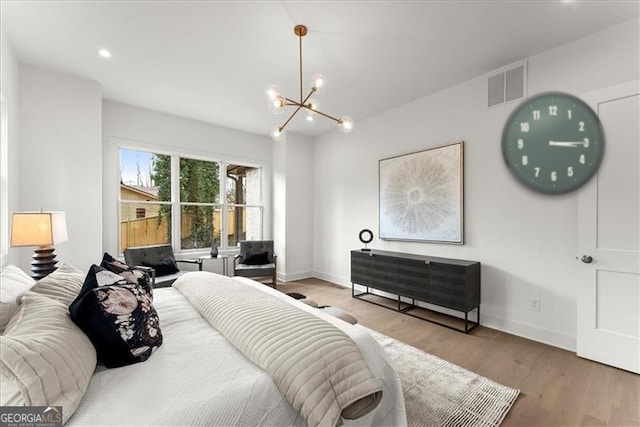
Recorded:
h=3 m=15
